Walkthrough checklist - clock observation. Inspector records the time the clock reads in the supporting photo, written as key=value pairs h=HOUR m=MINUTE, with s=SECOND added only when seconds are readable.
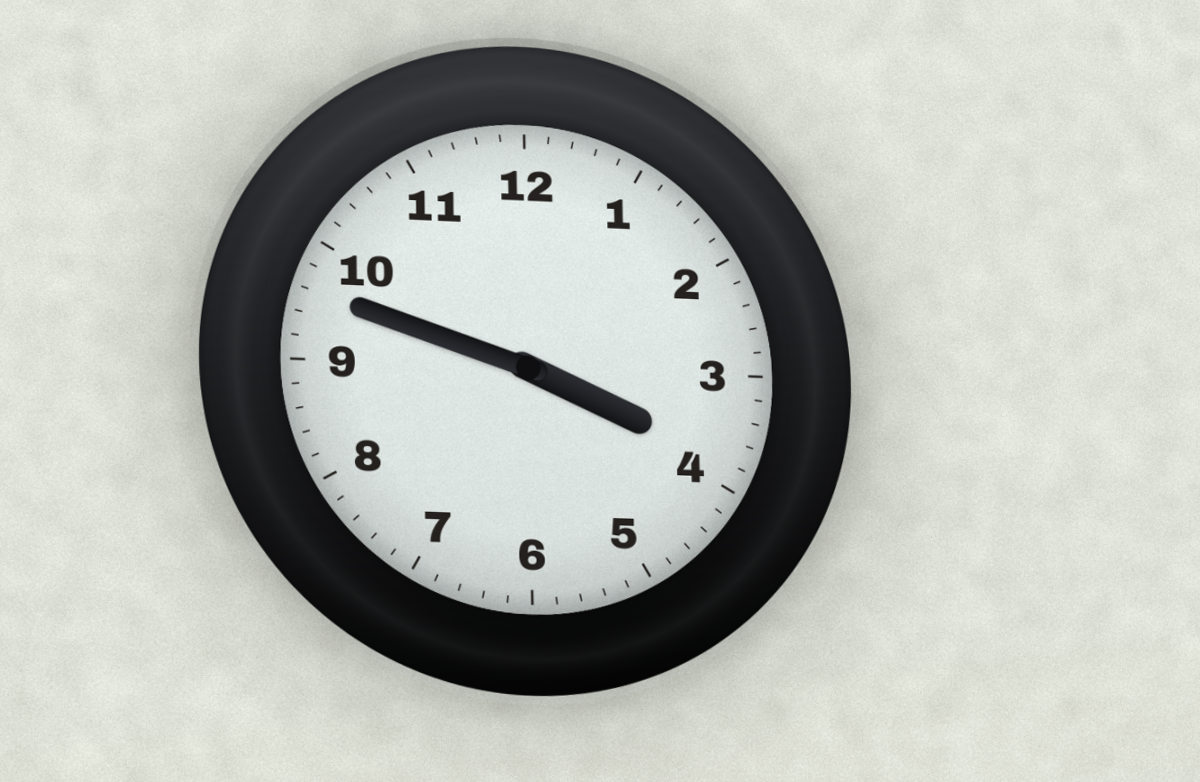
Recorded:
h=3 m=48
